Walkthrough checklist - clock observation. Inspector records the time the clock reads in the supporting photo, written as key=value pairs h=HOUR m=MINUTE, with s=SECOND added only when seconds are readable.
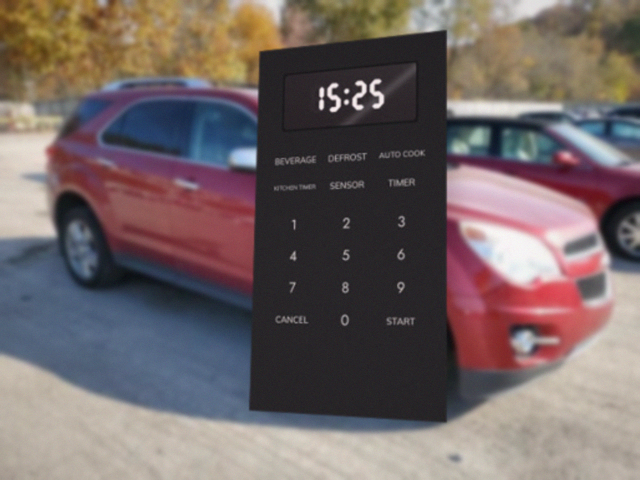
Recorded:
h=15 m=25
